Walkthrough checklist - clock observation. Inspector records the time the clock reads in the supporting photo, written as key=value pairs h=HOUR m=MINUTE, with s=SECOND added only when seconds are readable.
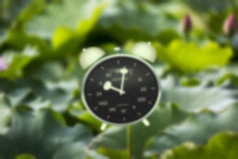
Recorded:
h=10 m=2
